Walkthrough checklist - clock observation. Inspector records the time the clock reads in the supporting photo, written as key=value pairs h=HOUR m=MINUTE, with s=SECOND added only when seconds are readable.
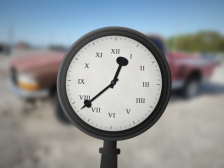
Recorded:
h=12 m=38
